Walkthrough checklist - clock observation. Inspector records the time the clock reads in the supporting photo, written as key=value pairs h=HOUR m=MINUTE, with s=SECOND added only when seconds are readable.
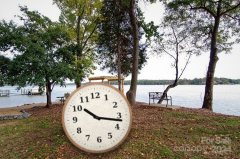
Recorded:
h=10 m=17
